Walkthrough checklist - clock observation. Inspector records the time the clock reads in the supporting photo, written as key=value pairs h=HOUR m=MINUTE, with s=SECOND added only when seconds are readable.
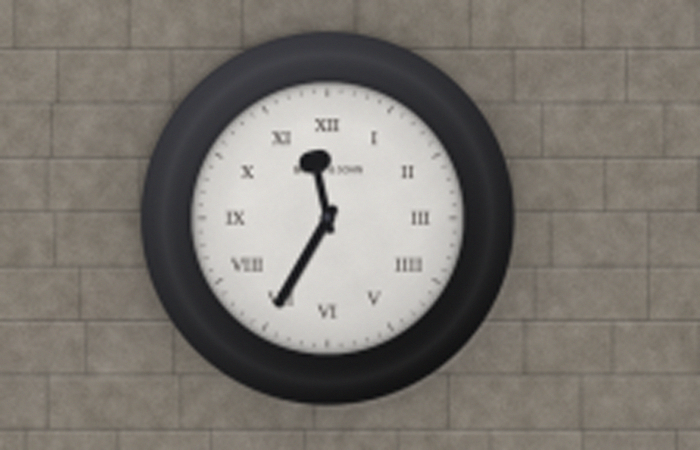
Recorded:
h=11 m=35
